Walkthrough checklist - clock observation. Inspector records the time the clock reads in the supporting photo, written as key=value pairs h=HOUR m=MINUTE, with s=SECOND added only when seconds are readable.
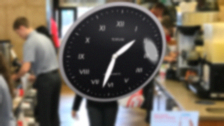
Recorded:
h=1 m=32
